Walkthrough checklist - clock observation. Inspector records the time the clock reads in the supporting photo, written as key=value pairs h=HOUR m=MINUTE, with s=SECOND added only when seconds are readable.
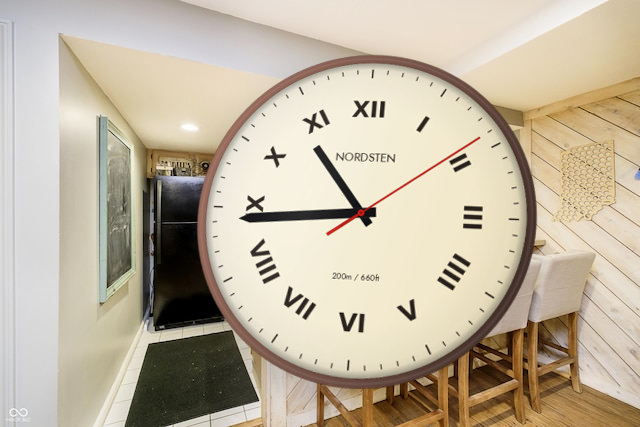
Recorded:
h=10 m=44 s=9
